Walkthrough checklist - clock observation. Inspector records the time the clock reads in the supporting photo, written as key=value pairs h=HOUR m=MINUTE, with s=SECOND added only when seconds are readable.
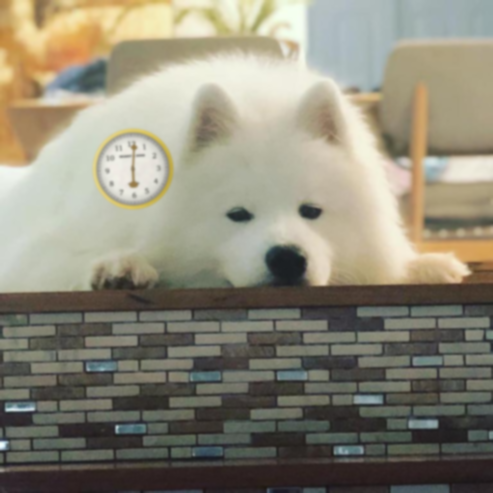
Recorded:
h=6 m=1
